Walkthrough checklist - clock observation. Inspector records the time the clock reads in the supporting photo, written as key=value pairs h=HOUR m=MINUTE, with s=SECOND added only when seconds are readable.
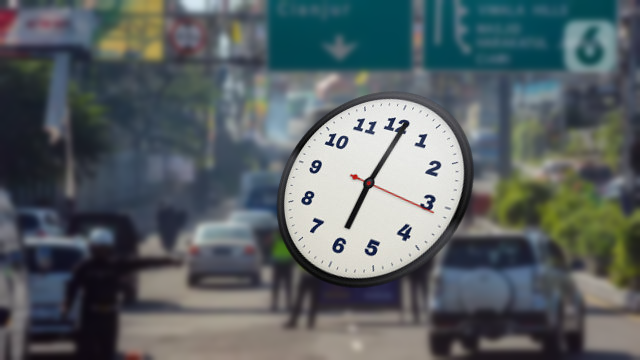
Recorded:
h=6 m=1 s=16
